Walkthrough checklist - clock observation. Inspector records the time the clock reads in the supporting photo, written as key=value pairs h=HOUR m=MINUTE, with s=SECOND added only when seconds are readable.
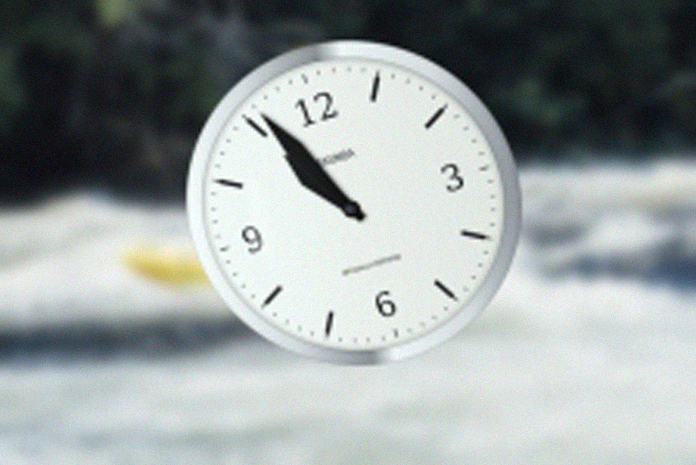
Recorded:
h=10 m=56
